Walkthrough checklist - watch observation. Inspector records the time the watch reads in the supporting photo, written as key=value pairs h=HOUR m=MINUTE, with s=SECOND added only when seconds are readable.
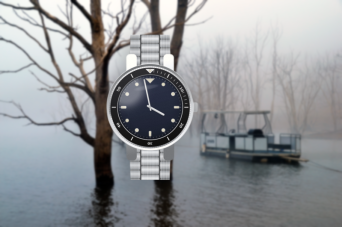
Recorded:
h=3 m=58
